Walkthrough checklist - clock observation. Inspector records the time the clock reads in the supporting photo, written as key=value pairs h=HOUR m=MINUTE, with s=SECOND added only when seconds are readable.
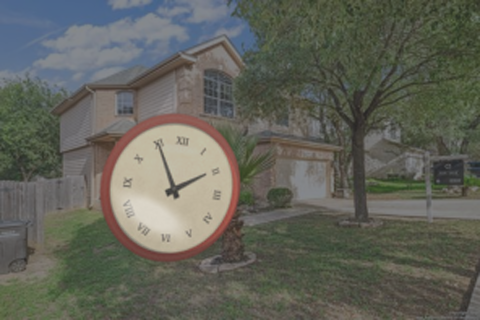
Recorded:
h=1 m=55
